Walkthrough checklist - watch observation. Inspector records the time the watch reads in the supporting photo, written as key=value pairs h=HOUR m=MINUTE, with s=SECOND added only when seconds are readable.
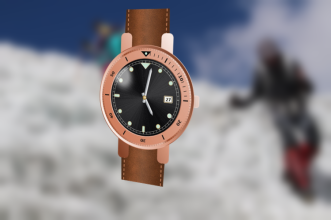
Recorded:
h=5 m=2
